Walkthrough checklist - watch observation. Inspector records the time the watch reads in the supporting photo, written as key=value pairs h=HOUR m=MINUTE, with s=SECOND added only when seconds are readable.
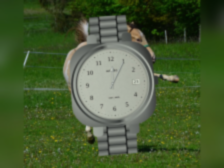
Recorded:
h=12 m=5
